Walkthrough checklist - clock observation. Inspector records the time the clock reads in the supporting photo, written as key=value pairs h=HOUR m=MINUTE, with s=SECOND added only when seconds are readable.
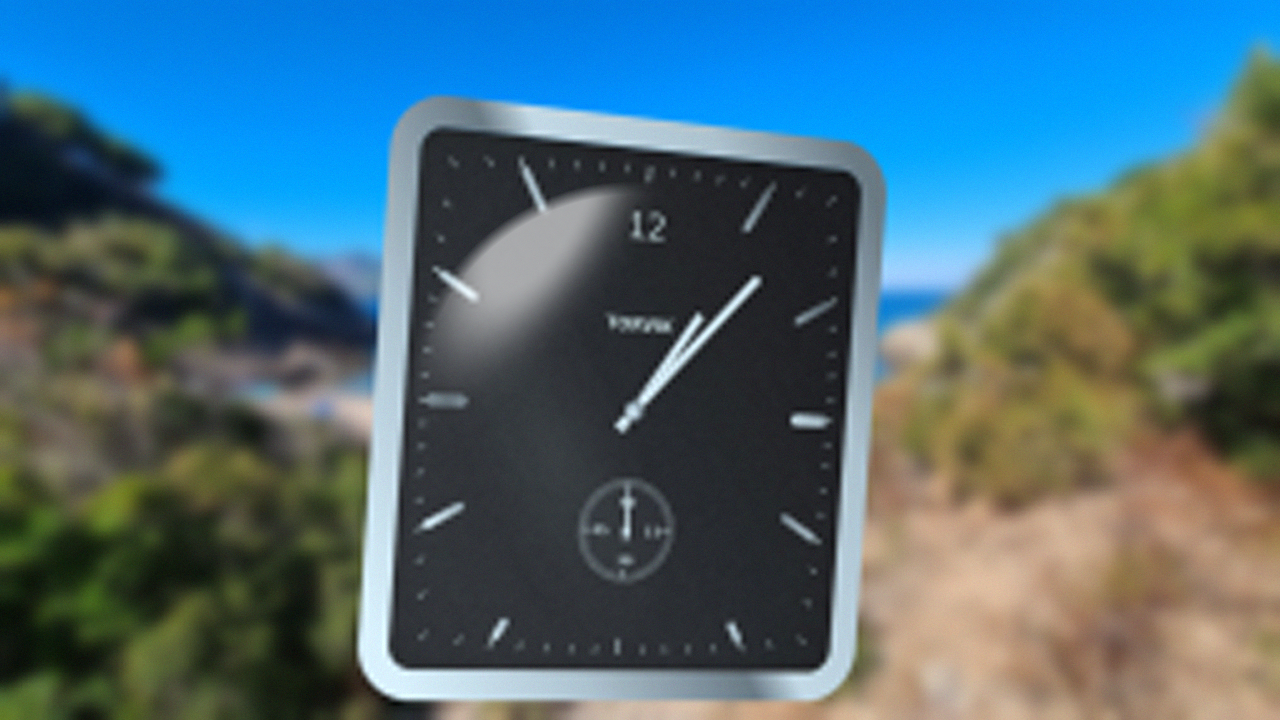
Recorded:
h=1 m=7
